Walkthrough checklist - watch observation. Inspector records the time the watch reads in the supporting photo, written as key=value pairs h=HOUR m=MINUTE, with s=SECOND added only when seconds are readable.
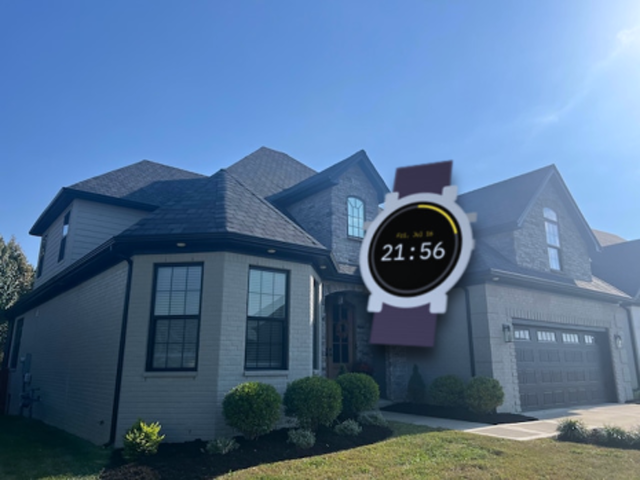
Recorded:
h=21 m=56
